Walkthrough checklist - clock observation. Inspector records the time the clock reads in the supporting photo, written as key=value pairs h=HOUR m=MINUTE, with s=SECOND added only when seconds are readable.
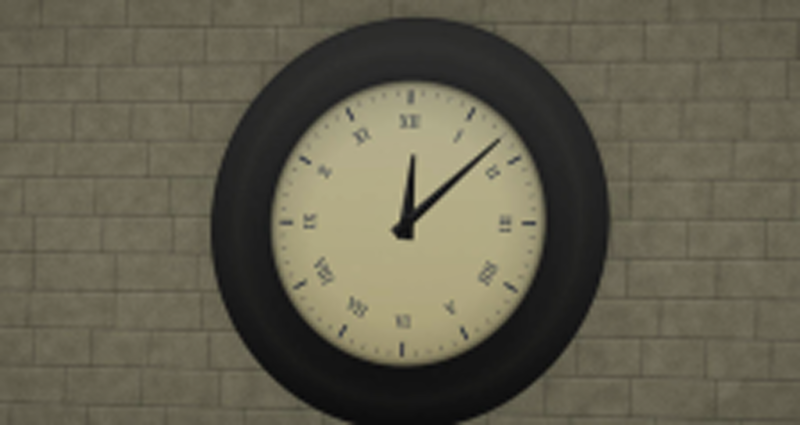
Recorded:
h=12 m=8
